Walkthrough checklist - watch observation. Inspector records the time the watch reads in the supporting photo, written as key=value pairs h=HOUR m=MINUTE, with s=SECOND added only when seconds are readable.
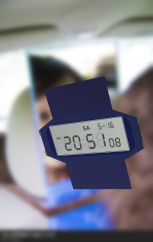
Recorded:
h=20 m=51 s=8
